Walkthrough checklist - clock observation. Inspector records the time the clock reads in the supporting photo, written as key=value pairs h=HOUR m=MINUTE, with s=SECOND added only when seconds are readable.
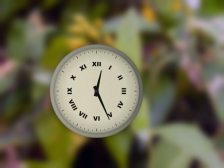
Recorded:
h=12 m=26
